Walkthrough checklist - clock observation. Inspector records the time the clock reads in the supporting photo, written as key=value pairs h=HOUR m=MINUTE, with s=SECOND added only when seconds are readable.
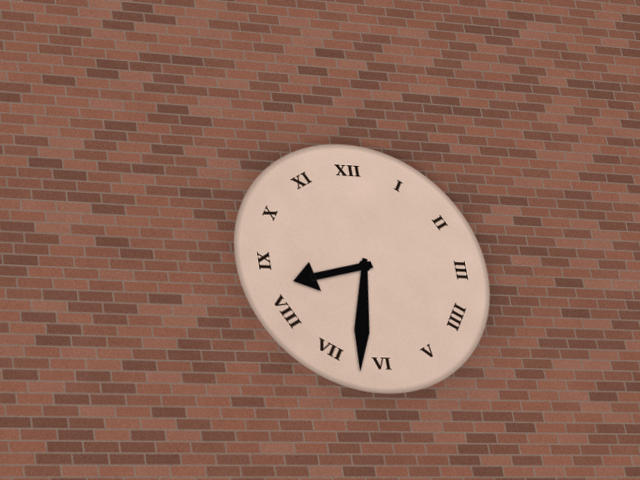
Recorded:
h=8 m=32
